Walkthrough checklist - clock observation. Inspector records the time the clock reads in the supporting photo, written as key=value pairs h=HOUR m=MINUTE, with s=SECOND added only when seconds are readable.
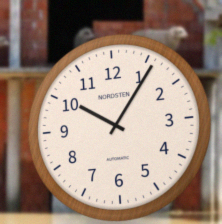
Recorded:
h=10 m=6
